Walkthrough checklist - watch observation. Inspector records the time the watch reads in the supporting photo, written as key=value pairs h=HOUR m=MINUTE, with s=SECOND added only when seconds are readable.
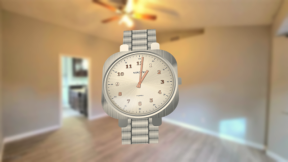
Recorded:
h=1 m=1
